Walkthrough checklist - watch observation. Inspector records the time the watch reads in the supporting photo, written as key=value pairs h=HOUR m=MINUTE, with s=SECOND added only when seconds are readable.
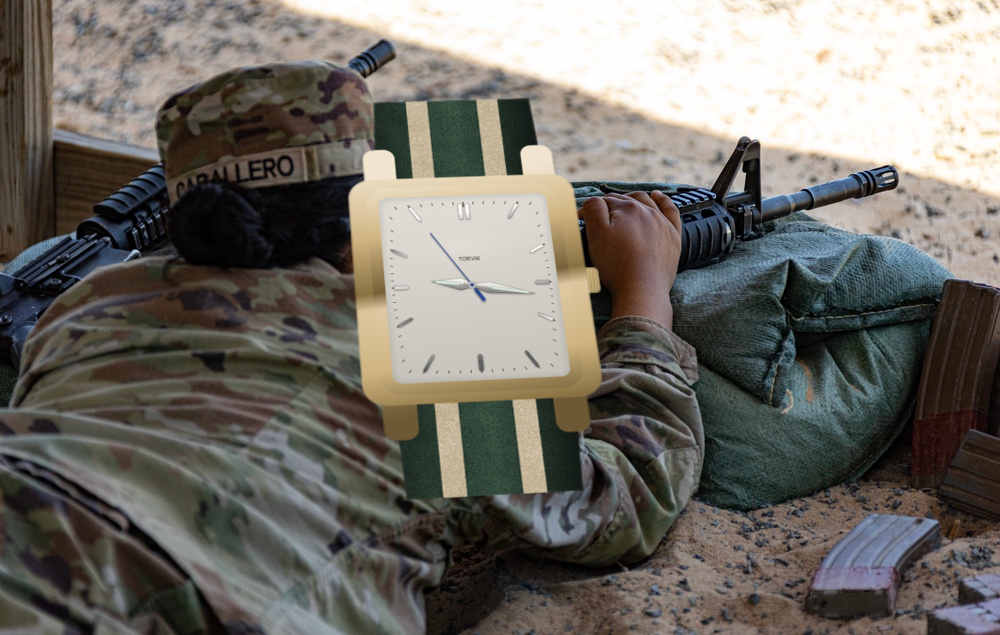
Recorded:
h=9 m=16 s=55
